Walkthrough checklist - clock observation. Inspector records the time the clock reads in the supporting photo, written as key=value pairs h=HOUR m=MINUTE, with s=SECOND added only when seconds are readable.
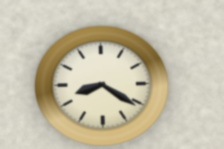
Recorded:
h=8 m=21
